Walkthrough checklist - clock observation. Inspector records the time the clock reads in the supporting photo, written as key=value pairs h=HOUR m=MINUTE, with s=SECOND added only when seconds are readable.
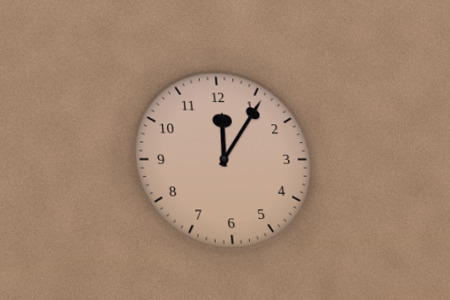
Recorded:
h=12 m=6
